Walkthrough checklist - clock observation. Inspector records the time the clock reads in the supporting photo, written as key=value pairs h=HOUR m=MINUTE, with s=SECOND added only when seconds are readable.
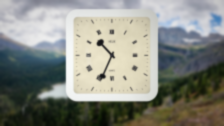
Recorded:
h=10 m=34
